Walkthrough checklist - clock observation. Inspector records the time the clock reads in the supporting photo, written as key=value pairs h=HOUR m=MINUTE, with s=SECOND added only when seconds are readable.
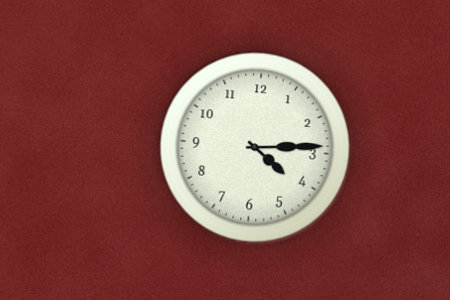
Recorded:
h=4 m=14
